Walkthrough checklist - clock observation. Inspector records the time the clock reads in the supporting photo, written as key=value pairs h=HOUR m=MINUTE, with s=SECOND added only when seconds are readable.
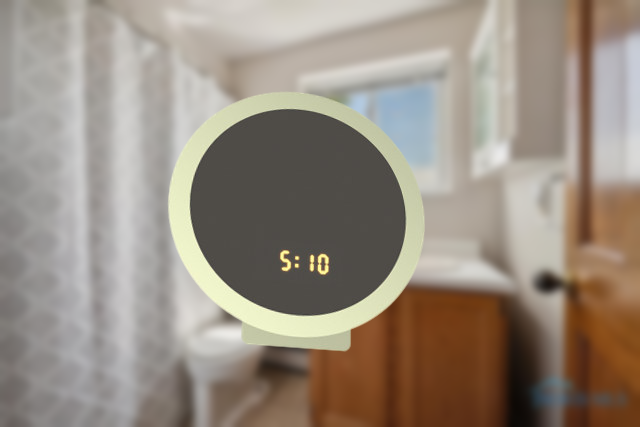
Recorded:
h=5 m=10
